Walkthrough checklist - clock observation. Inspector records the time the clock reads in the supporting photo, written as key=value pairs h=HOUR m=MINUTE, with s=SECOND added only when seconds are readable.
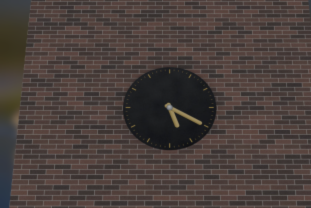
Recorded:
h=5 m=20
